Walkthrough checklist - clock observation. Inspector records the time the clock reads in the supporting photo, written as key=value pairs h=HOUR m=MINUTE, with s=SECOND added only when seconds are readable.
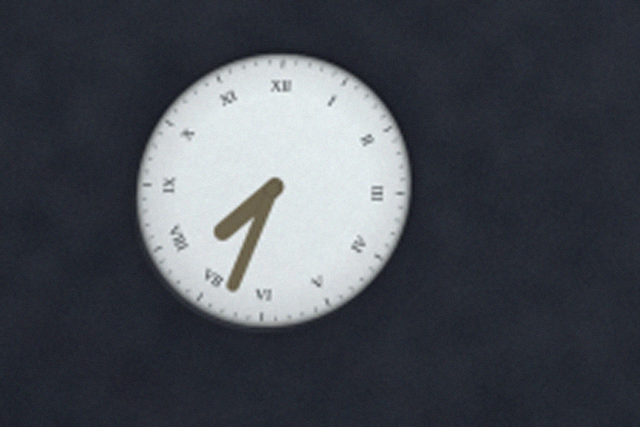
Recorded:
h=7 m=33
